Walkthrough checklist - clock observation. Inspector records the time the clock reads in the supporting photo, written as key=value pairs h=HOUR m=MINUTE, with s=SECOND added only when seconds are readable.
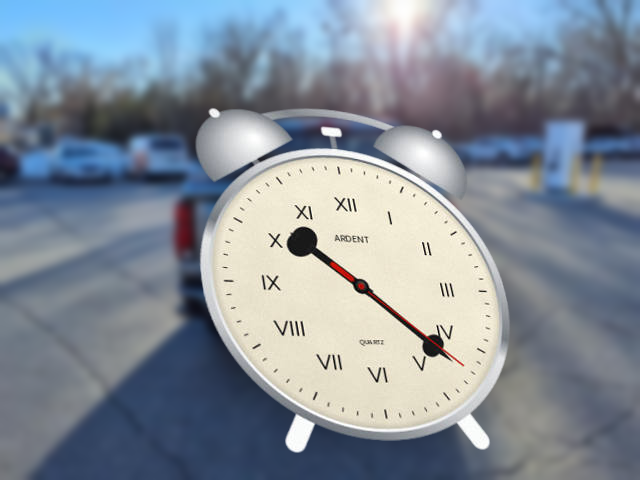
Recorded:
h=10 m=22 s=22
